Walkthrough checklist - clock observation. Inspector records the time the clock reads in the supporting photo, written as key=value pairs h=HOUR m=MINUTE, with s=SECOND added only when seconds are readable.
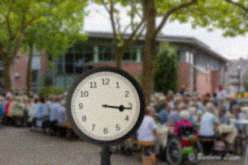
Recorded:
h=3 m=16
